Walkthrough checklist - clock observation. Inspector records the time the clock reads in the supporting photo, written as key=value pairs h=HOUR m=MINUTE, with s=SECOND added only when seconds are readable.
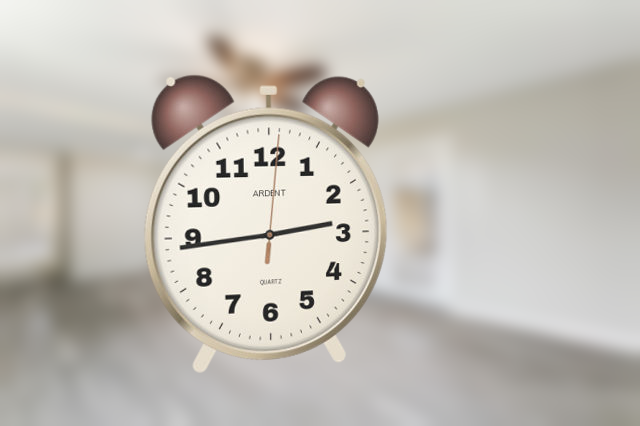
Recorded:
h=2 m=44 s=1
